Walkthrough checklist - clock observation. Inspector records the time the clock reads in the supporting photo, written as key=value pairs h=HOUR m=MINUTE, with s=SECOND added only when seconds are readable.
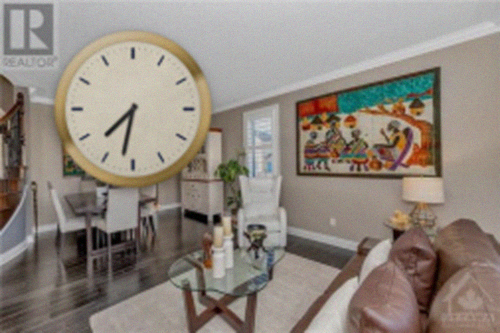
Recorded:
h=7 m=32
